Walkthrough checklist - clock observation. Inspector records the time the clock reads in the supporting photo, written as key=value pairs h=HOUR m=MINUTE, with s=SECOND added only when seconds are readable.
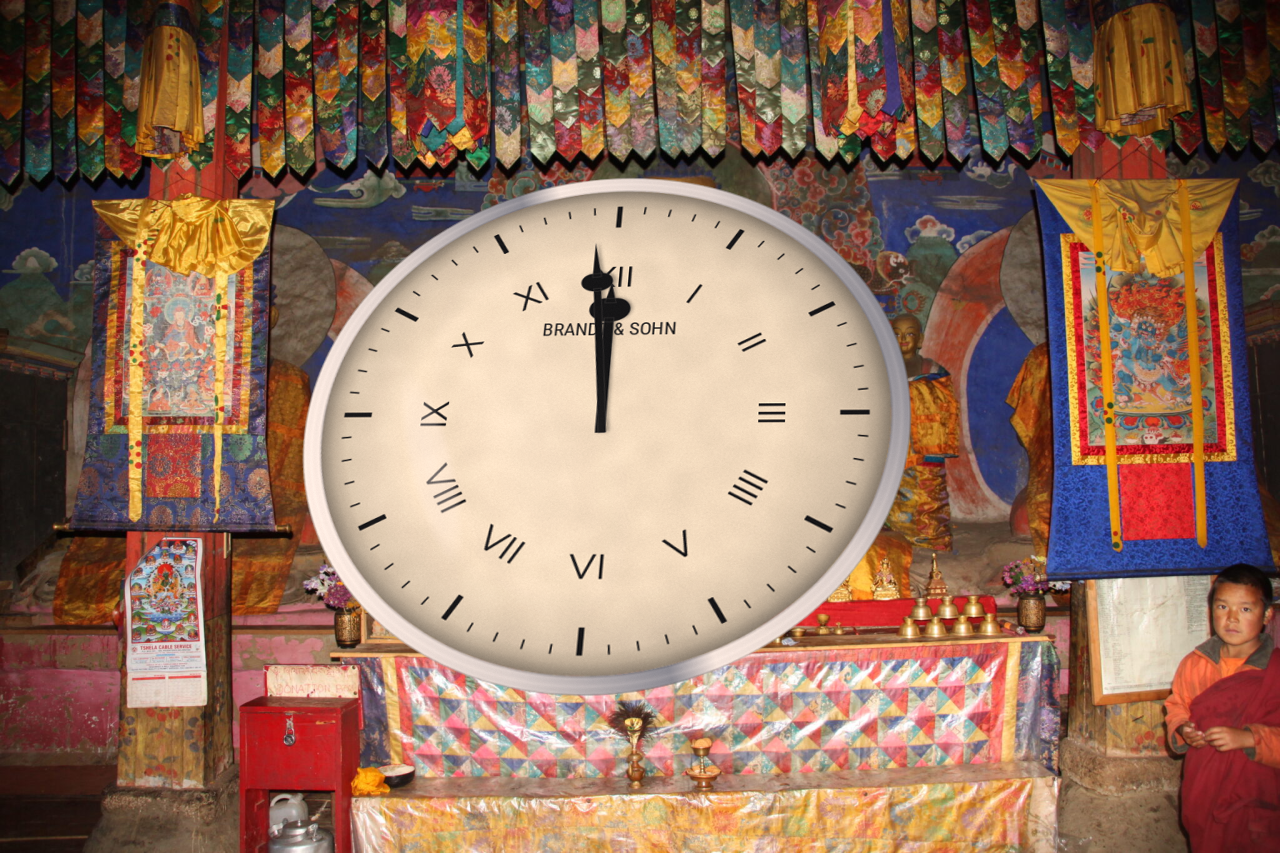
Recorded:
h=11 m=59
